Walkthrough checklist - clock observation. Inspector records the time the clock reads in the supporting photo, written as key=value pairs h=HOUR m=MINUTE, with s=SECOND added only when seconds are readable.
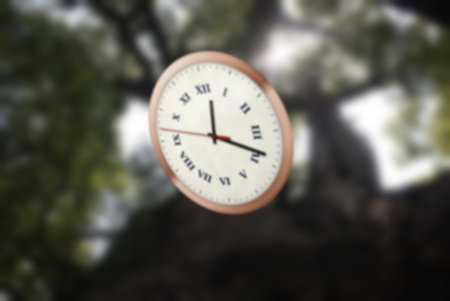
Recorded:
h=12 m=18 s=47
